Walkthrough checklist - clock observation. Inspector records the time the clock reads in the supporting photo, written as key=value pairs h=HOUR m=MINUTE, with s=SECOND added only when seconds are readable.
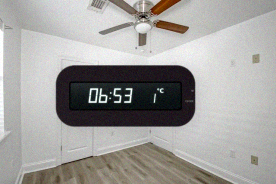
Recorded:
h=6 m=53
